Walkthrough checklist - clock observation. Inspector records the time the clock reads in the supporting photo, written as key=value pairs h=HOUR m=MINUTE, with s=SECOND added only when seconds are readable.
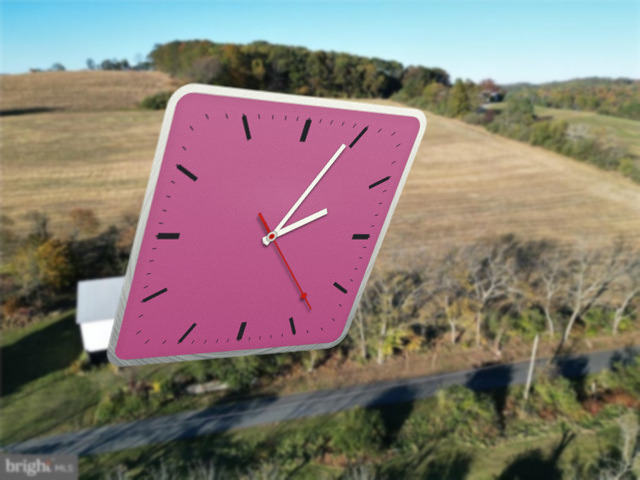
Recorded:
h=2 m=4 s=23
